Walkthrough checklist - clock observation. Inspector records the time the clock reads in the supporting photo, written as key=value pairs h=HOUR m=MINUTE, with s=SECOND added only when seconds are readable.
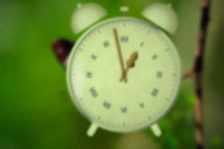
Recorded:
h=12 m=58
